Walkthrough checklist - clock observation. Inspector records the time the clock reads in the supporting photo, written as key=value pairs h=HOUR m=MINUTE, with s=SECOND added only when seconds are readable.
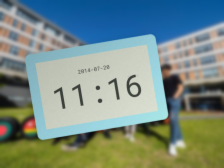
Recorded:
h=11 m=16
